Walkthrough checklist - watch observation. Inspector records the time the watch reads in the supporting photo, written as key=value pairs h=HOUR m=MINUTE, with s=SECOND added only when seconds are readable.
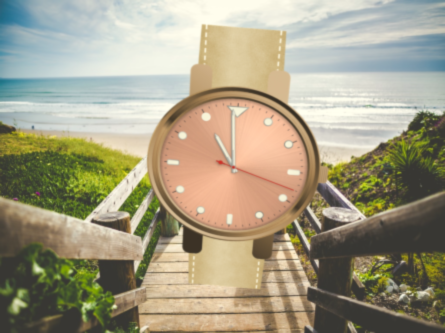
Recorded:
h=10 m=59 s=18
